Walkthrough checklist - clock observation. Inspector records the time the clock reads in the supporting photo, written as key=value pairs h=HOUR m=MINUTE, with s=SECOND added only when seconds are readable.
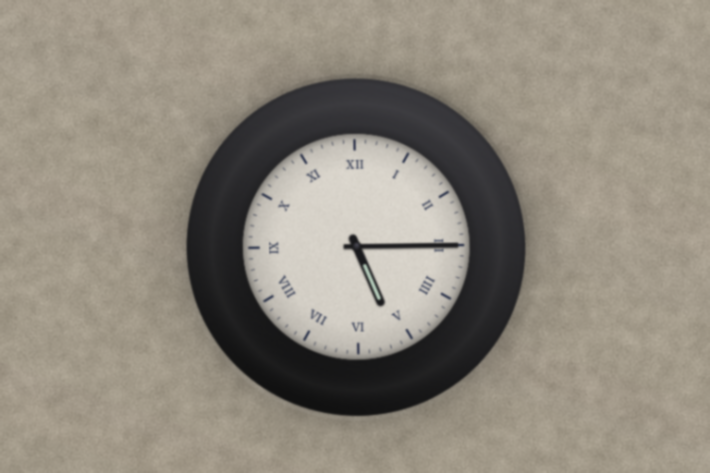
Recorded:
h=5 m=15
